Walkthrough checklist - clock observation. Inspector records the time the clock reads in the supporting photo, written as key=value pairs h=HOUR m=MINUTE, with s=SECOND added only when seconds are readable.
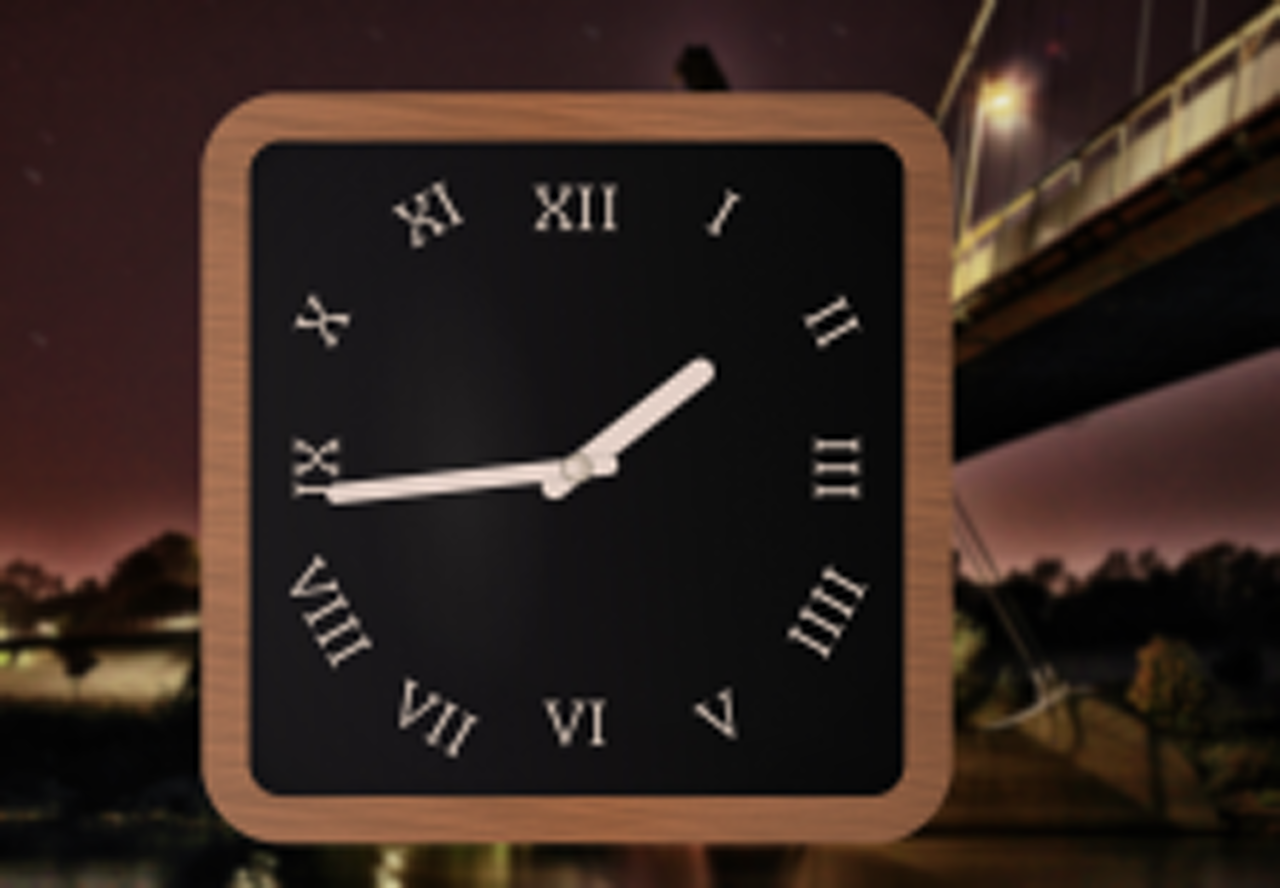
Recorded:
h=1 m=44
